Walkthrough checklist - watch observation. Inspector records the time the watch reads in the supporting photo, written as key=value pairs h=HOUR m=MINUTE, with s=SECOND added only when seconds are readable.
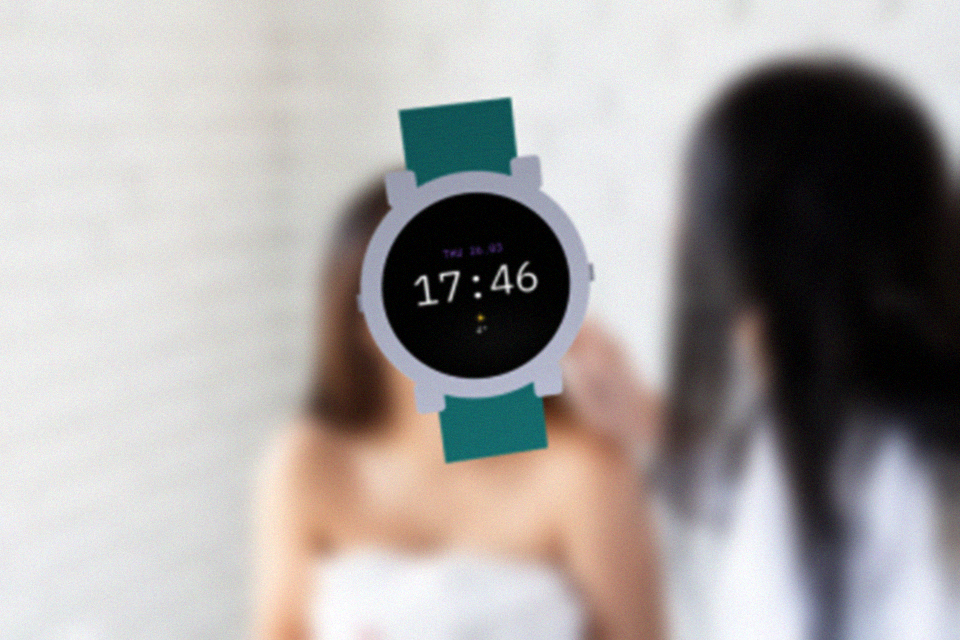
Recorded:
h=17 m=46
